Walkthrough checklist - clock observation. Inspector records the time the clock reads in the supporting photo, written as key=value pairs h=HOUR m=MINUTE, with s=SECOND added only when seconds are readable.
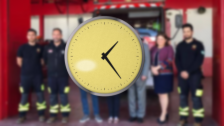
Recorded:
h=1 m=24
